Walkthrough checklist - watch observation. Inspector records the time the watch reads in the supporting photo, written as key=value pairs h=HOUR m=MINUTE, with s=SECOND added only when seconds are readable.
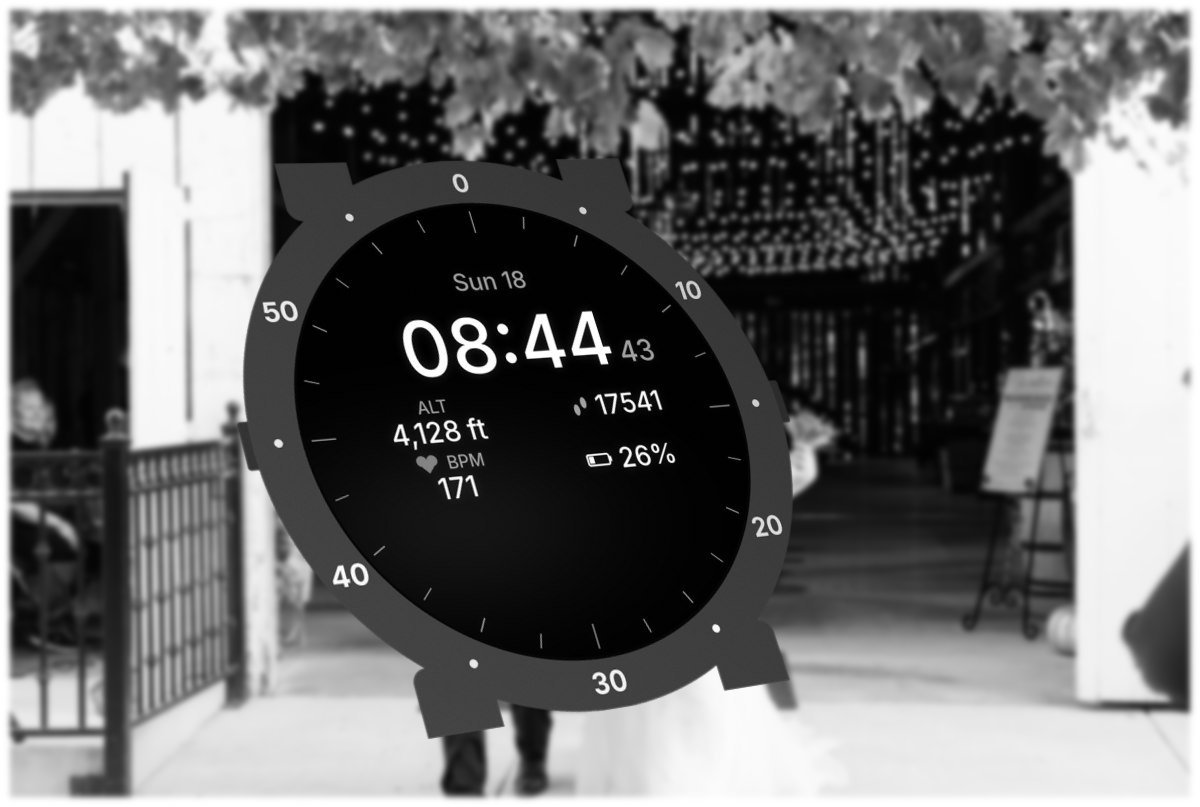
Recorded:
h=8 m=44 s=43
